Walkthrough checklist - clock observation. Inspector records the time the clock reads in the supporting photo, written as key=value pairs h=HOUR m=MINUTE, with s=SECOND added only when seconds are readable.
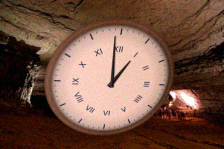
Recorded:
h=12 m=59
